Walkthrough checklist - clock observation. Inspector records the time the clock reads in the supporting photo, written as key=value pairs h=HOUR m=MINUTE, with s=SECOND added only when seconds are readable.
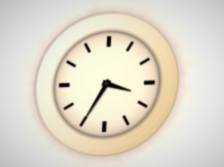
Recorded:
h=3 m=35
